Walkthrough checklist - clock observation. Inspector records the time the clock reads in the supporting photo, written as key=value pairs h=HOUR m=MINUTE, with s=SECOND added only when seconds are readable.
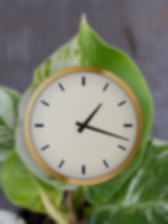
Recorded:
h=1 m=18
